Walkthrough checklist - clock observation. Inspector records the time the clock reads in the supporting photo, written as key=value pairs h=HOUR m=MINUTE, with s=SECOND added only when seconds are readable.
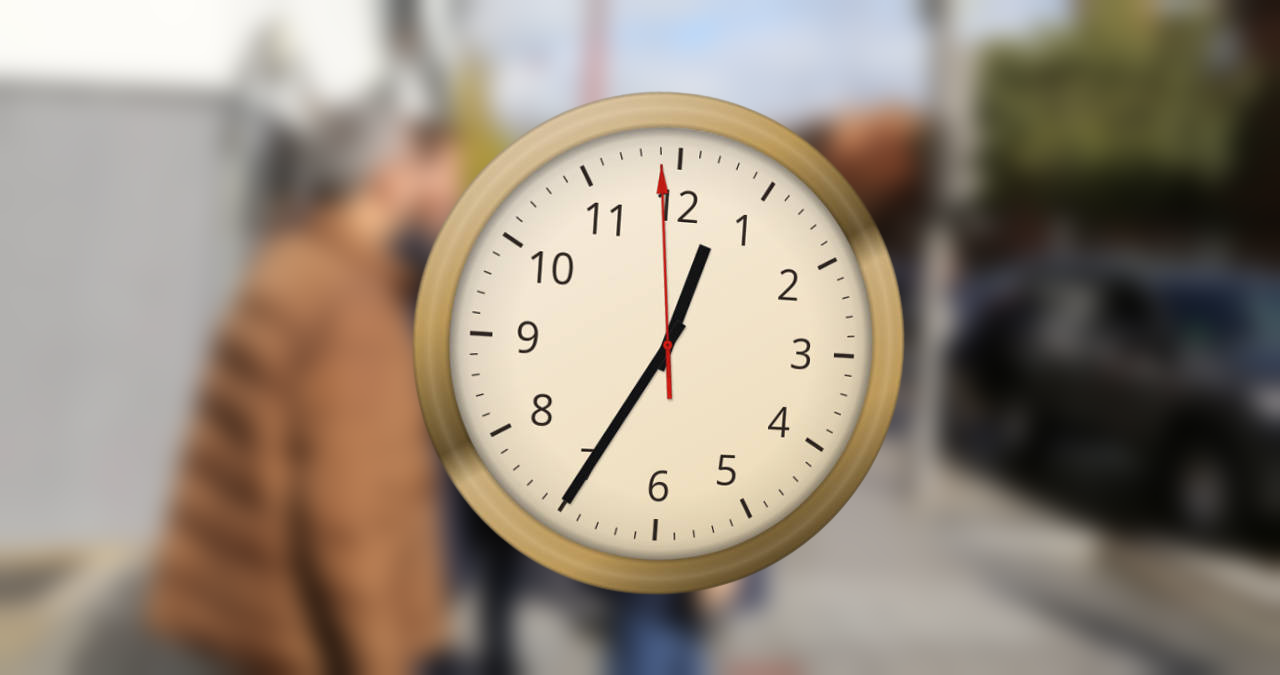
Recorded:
h=12 m=34 s=59
